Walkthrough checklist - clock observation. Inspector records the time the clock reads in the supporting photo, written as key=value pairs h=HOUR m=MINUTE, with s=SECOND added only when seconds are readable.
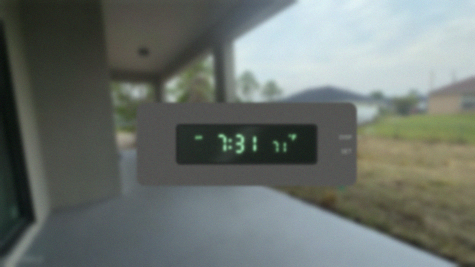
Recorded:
h=7 m=31
